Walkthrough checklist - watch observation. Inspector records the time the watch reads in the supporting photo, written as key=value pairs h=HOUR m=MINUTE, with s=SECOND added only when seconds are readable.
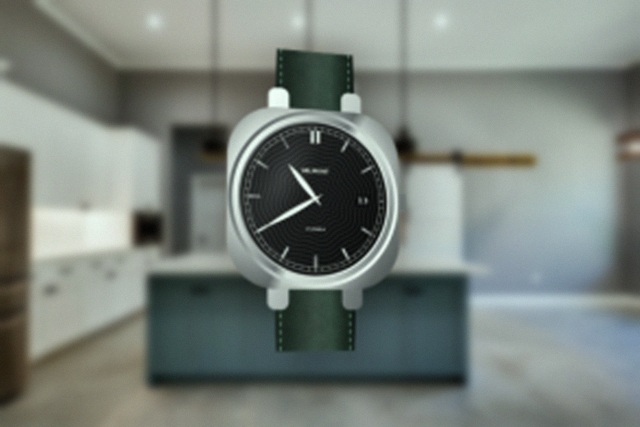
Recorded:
h=10 m=40
